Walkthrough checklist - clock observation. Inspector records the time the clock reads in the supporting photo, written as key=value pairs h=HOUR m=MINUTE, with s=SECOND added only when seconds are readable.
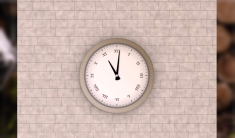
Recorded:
h=11 m=1
